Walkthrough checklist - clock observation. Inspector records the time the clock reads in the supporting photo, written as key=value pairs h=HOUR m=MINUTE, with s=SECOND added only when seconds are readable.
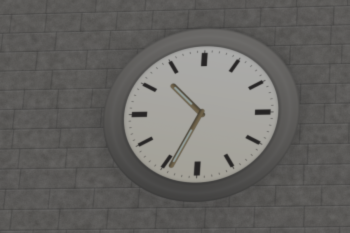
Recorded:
h=10 m=34
